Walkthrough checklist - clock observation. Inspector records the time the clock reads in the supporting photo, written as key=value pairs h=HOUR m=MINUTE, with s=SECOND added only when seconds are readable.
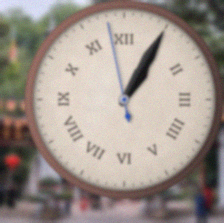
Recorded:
h=1 m=4 s=58
